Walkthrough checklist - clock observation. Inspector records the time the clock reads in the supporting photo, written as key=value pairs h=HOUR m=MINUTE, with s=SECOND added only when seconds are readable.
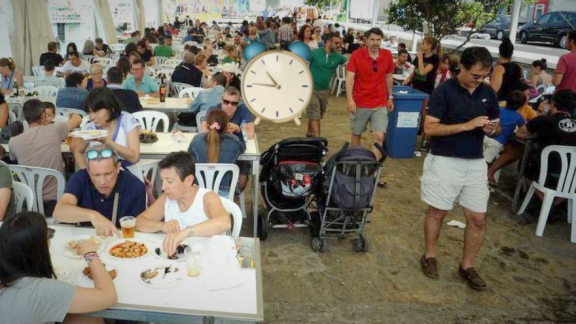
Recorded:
h=10 m=46
